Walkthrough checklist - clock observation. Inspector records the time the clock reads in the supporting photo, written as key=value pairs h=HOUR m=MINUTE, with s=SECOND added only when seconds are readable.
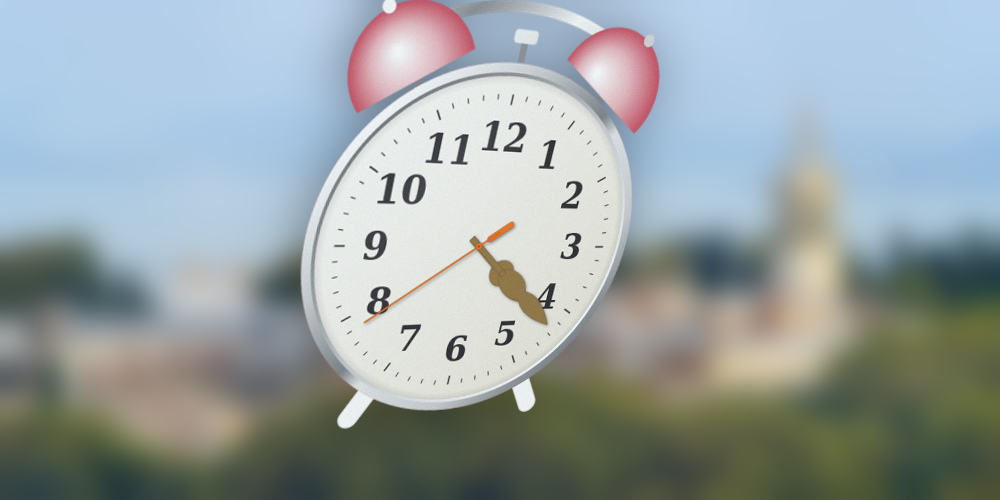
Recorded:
h=4 m=21 s=39
